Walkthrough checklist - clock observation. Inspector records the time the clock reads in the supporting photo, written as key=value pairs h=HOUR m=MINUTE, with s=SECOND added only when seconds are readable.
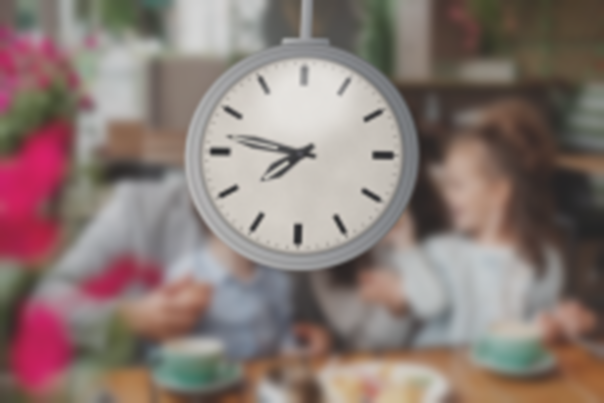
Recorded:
h=7 m=47
